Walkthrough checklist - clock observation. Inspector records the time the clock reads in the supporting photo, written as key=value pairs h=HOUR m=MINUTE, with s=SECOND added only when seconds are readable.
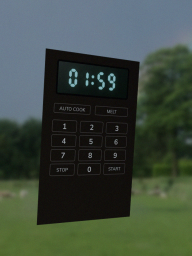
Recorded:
h=1 m=59
